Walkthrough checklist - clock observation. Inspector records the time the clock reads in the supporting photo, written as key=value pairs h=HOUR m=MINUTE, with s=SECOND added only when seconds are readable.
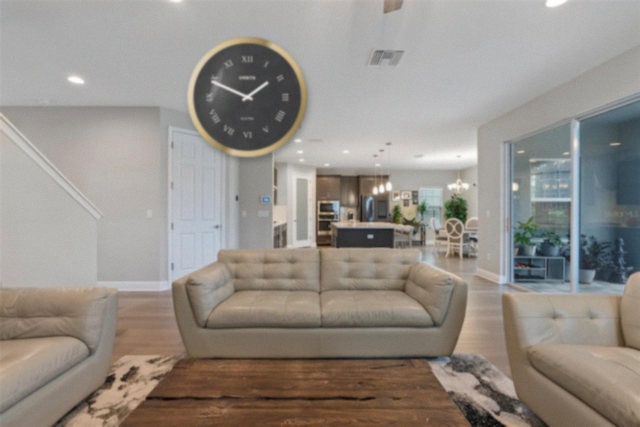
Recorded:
h=1 m=49
